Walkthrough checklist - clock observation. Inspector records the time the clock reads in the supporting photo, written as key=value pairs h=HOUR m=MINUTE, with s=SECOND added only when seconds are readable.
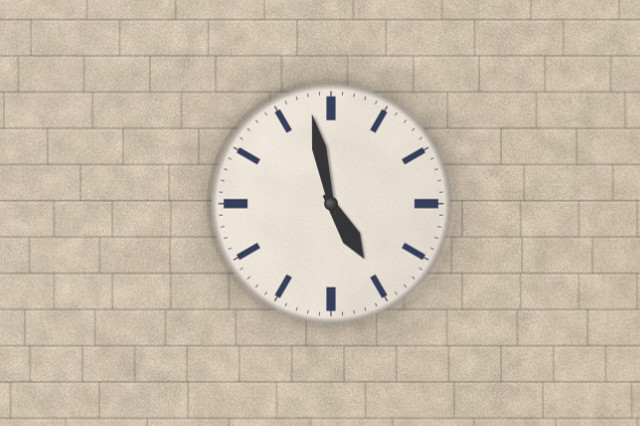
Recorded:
h=4 m=58
